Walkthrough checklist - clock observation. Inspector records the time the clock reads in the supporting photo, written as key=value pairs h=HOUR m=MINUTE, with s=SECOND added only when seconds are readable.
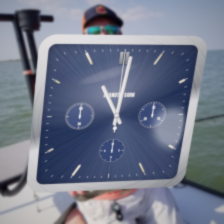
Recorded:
h=11 m=1
